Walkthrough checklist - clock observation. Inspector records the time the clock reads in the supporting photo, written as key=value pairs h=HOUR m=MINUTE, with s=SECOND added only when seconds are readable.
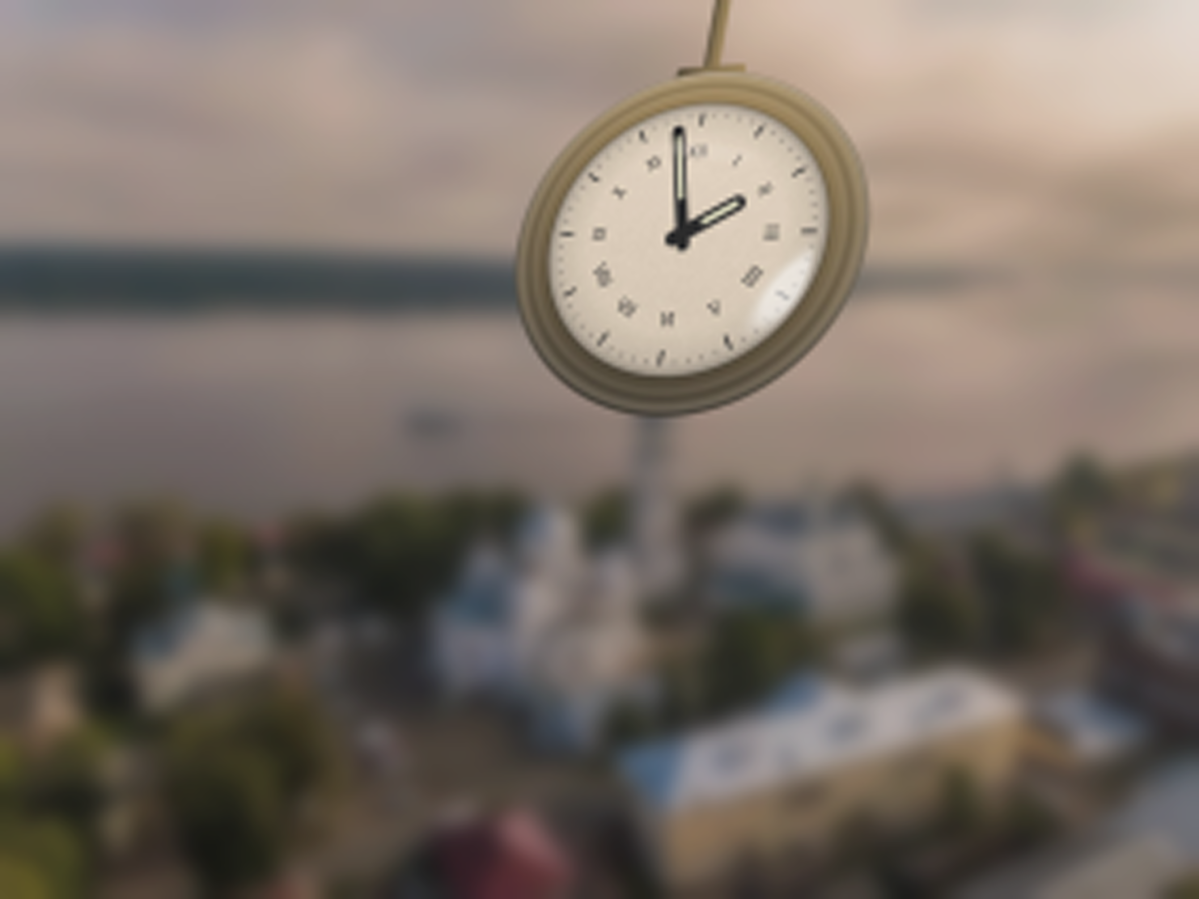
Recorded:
h=1 m=58
